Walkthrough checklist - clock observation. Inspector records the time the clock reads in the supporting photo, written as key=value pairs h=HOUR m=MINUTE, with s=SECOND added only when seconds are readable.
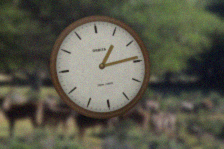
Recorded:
h=1 m=14
